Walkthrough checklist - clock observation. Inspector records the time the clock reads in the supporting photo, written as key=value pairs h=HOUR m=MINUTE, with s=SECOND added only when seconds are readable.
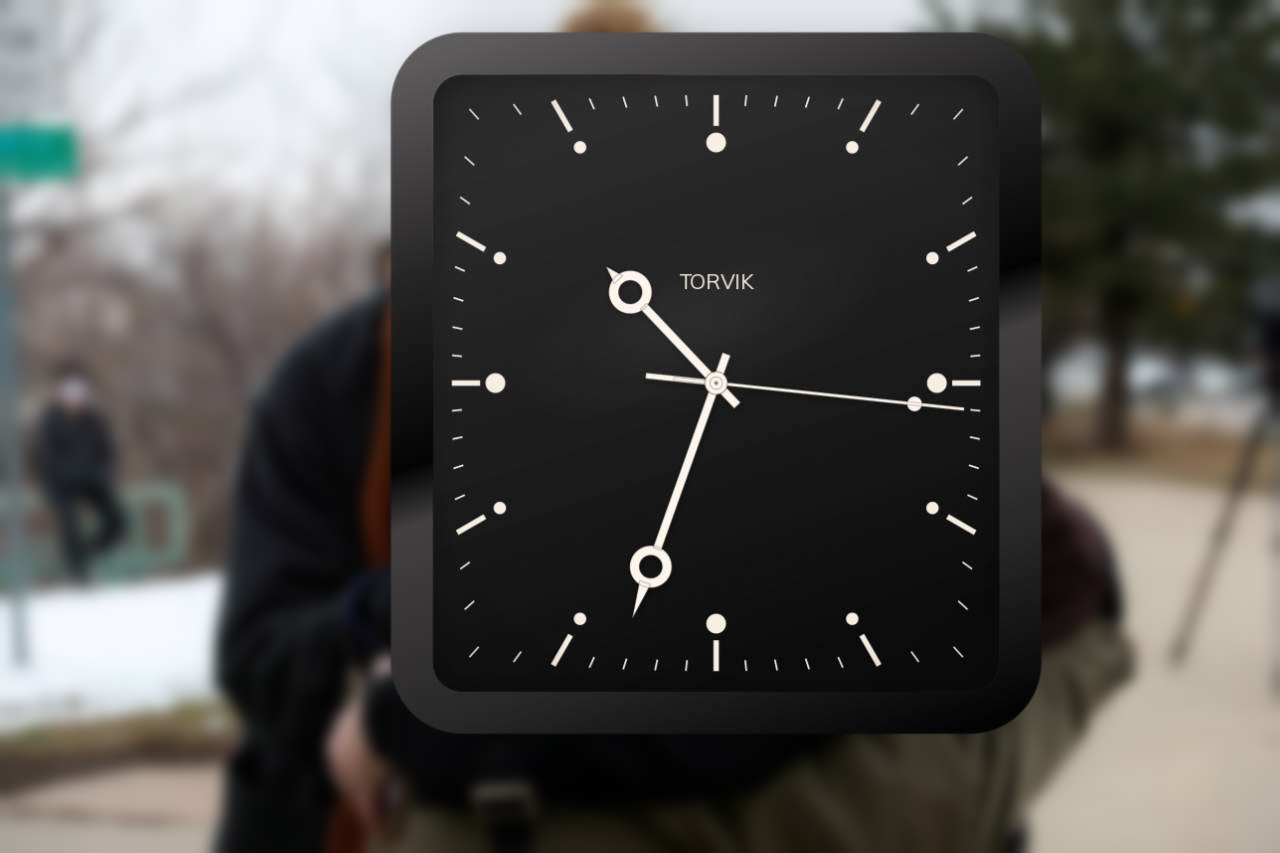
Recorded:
h=10 m=33 s=16
